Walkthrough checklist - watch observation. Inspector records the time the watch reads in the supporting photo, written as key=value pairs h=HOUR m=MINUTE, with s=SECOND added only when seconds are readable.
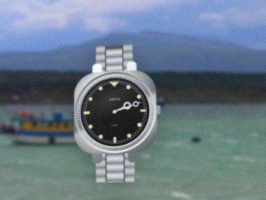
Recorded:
h=2 m=12
